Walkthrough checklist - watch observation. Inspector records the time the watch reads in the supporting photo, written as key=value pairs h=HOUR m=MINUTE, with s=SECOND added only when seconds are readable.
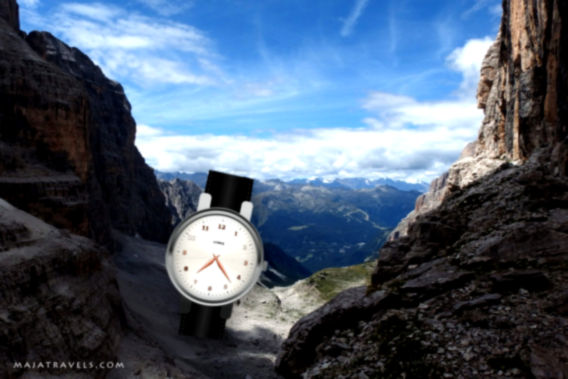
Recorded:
h=7 m=23
